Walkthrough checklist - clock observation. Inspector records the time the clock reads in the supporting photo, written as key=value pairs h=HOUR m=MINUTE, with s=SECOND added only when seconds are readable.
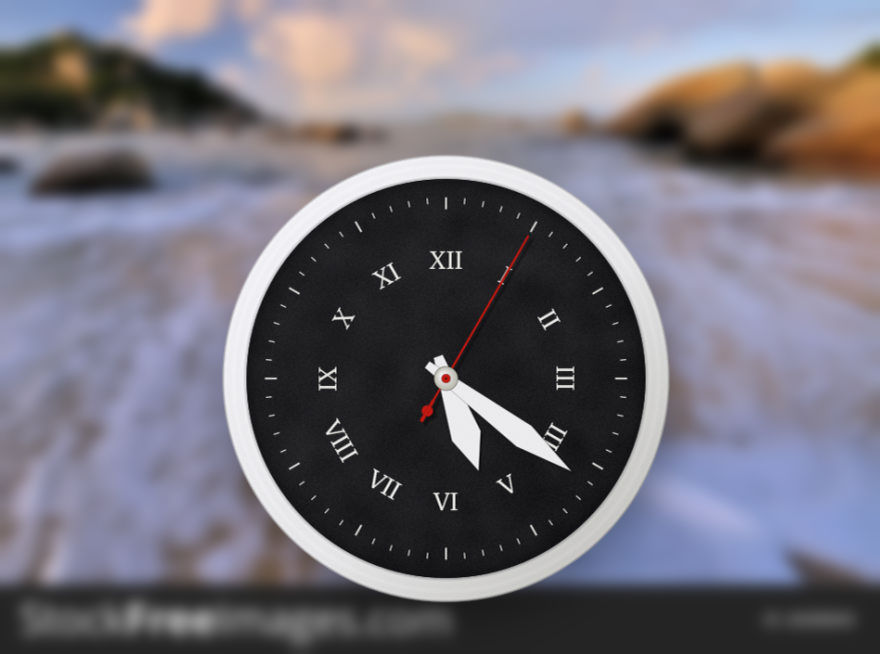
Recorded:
h=5 m=21 s=5
